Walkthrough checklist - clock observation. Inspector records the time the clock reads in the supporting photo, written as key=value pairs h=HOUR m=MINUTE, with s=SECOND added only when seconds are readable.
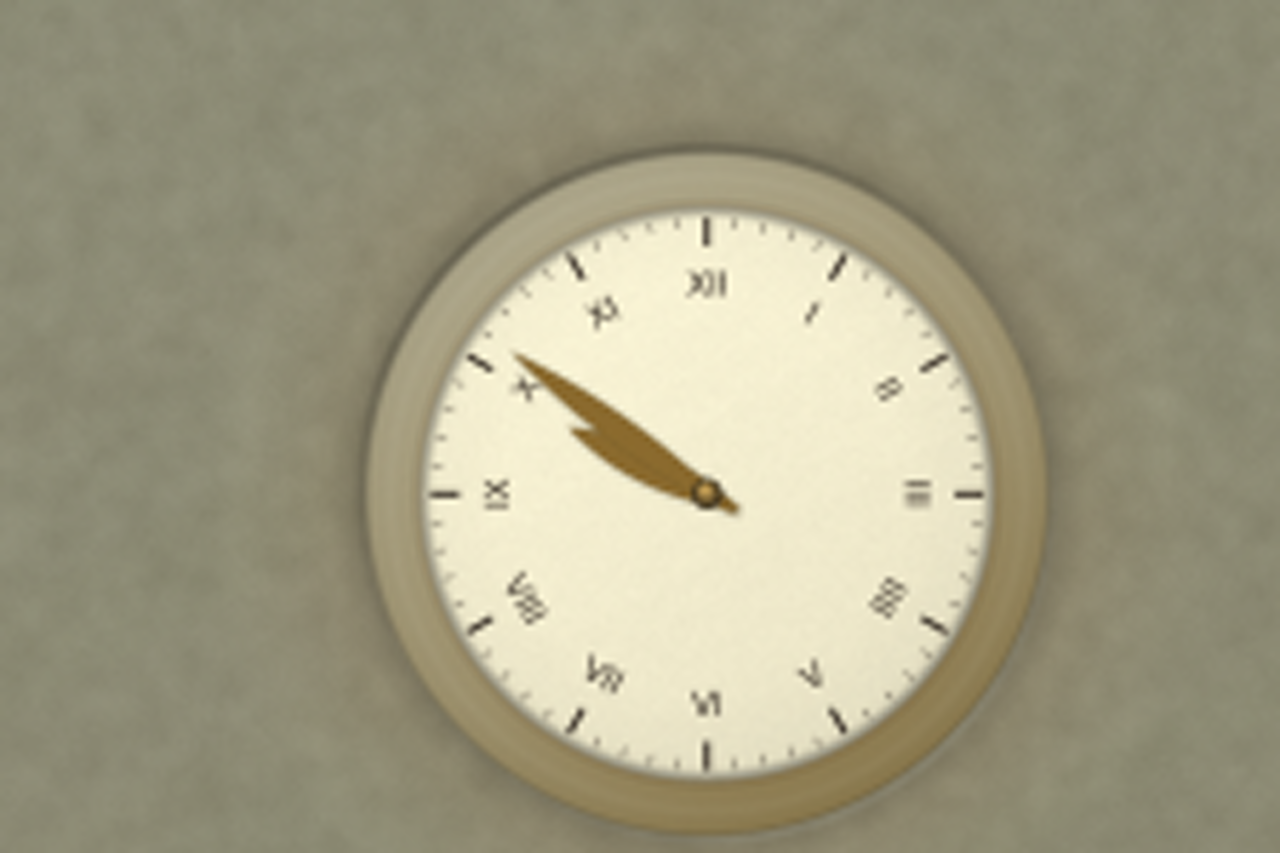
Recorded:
h=9 m=51
